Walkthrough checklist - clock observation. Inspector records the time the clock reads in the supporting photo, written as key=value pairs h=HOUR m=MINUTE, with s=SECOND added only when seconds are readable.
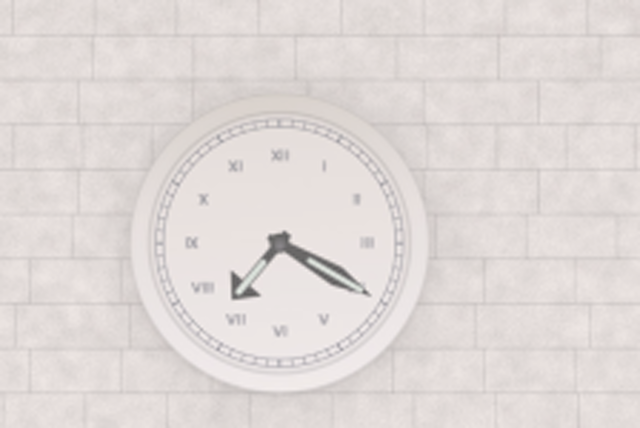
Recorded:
h=7 m=20
